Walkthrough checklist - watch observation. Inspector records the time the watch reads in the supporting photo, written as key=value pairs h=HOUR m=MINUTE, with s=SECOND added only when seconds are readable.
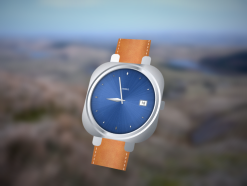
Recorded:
h=8 m=57
